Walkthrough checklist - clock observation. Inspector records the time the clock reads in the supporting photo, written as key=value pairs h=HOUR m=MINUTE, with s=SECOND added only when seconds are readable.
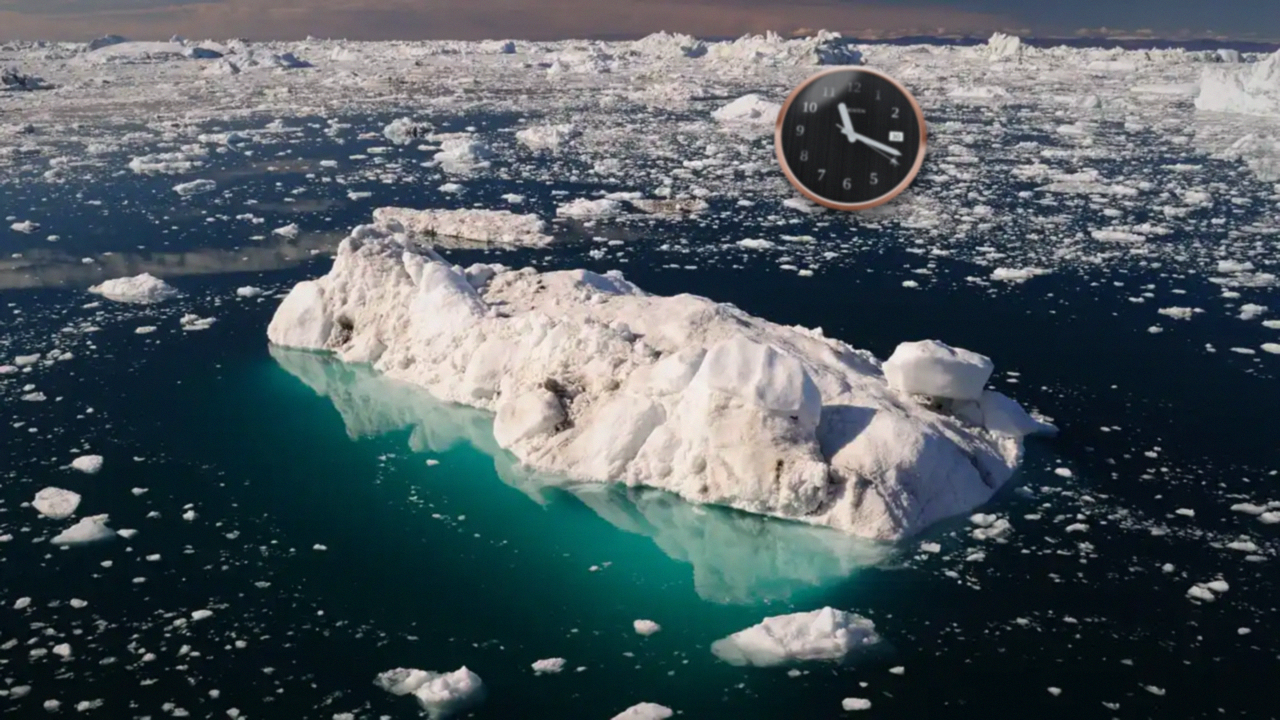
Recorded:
h=11 m=18 s=20
